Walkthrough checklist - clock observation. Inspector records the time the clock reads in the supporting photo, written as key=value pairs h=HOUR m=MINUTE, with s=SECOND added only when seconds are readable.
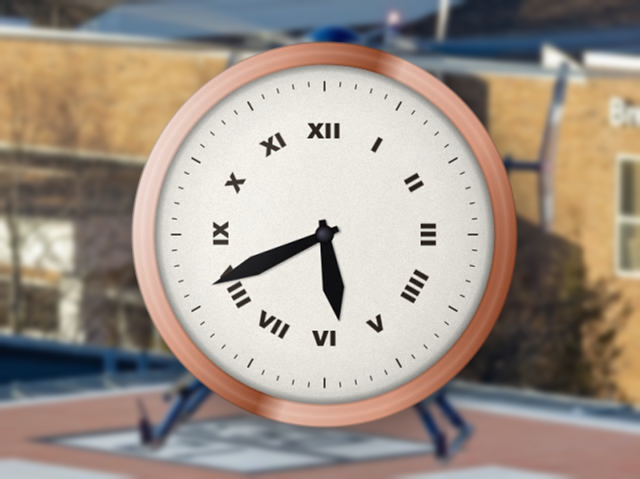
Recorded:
h=5 m=41
